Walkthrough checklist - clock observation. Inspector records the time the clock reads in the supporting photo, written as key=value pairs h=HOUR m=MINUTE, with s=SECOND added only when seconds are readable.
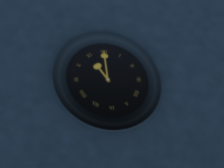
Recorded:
h=11 m=0
